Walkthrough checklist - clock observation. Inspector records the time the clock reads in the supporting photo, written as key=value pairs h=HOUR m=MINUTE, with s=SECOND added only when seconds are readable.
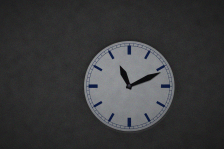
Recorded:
h=11 m=11
